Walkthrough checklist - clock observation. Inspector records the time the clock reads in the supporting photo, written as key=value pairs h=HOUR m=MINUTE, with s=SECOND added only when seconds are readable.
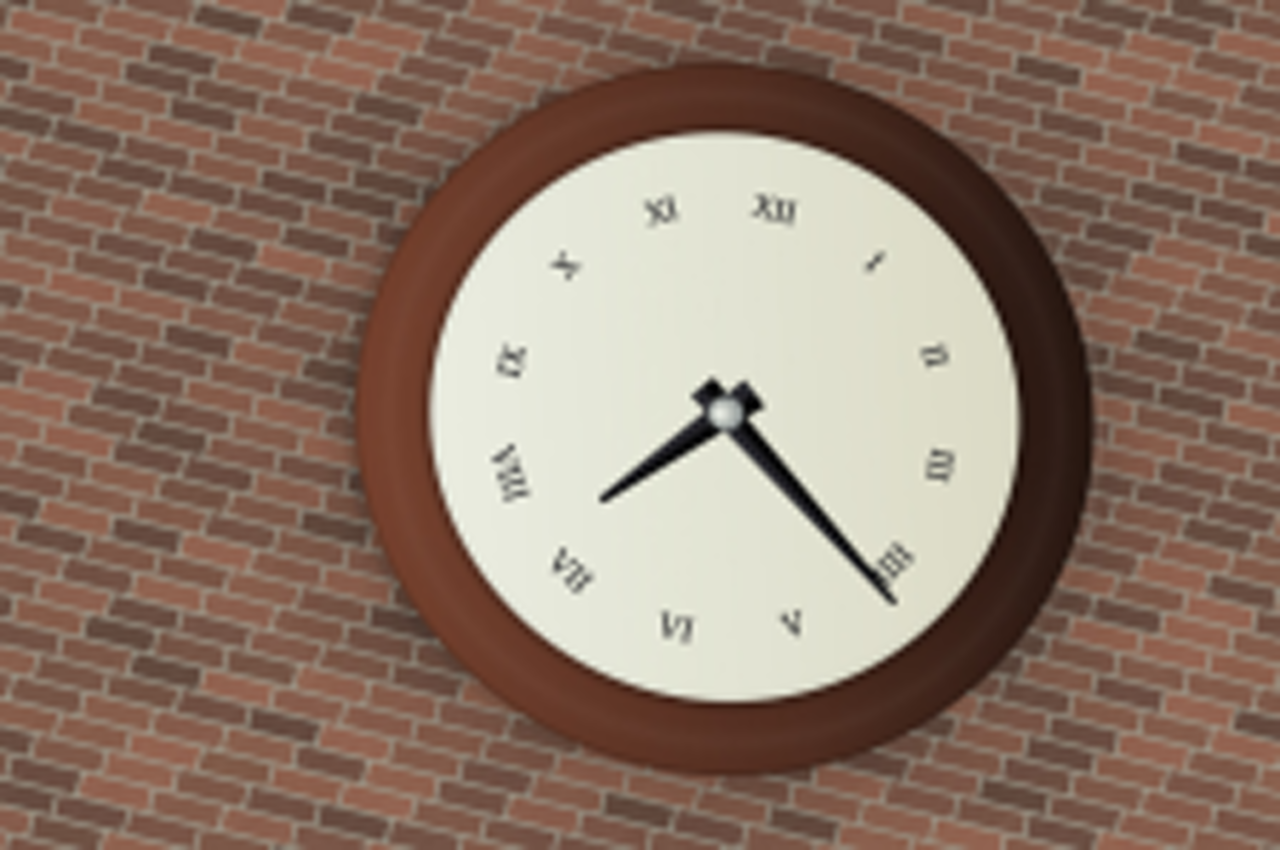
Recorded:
h=7 m=21
